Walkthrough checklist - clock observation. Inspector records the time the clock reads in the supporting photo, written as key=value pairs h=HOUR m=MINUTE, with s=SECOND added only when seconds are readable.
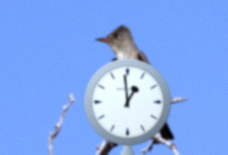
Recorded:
h=12 m=59
